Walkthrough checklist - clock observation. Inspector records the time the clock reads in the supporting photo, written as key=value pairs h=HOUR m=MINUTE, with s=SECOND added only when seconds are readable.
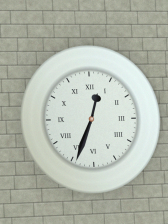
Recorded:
h=12 m=34
